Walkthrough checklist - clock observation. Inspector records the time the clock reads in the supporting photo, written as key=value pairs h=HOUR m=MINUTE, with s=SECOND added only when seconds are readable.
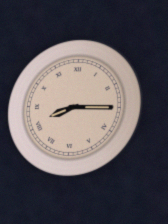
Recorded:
h=8 m=15
